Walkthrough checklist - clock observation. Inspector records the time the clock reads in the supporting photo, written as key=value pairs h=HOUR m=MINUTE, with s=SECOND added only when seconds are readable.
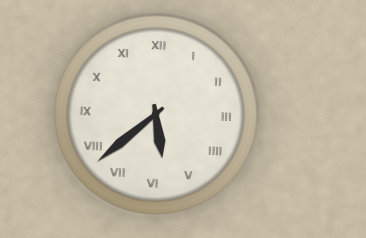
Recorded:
h=5 m=38
